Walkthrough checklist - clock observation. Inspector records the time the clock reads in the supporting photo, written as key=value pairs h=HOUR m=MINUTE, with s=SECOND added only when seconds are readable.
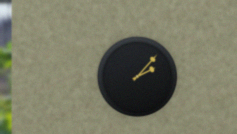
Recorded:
h=2 m=7
